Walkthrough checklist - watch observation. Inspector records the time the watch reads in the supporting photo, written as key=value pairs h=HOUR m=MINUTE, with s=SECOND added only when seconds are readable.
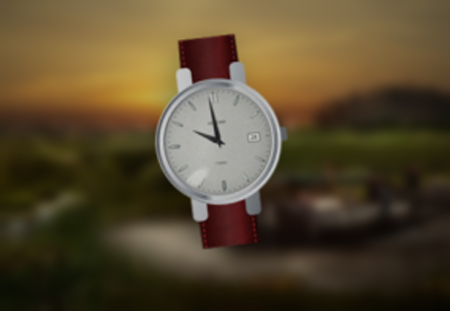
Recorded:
h=9 m=59
